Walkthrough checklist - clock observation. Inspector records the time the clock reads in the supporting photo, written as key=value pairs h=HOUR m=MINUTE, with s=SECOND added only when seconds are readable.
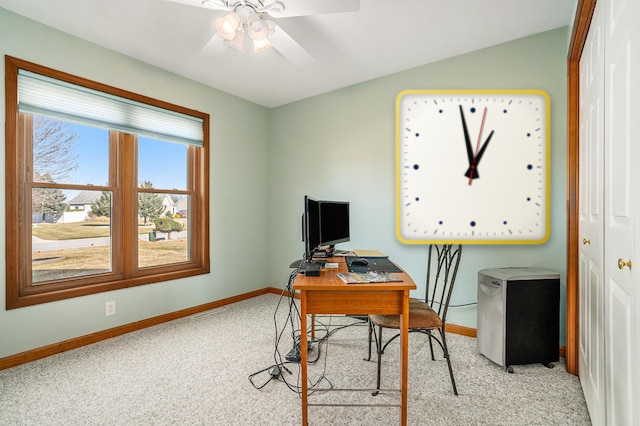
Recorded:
h=12 m=58 s=2
